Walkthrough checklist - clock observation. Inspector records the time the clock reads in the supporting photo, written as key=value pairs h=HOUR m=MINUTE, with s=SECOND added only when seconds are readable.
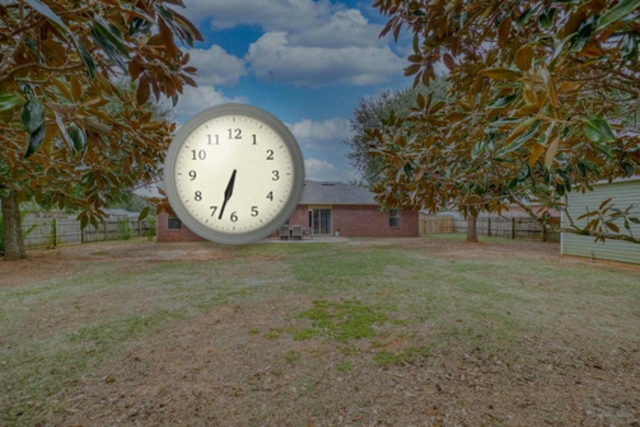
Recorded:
h=6 m=33
